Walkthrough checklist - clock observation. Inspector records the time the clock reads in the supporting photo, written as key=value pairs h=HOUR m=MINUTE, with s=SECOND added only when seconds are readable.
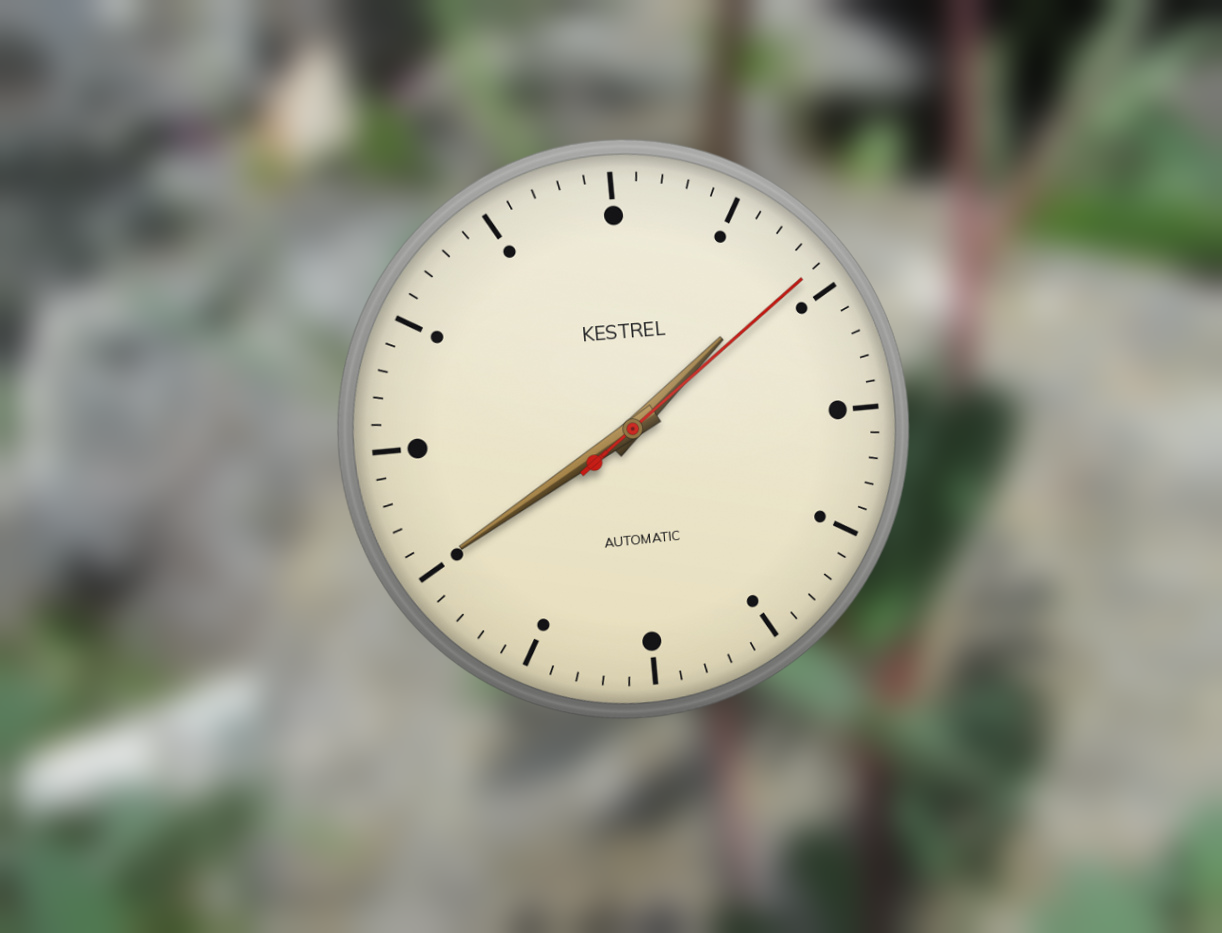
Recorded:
h=1 m=40 s=9
